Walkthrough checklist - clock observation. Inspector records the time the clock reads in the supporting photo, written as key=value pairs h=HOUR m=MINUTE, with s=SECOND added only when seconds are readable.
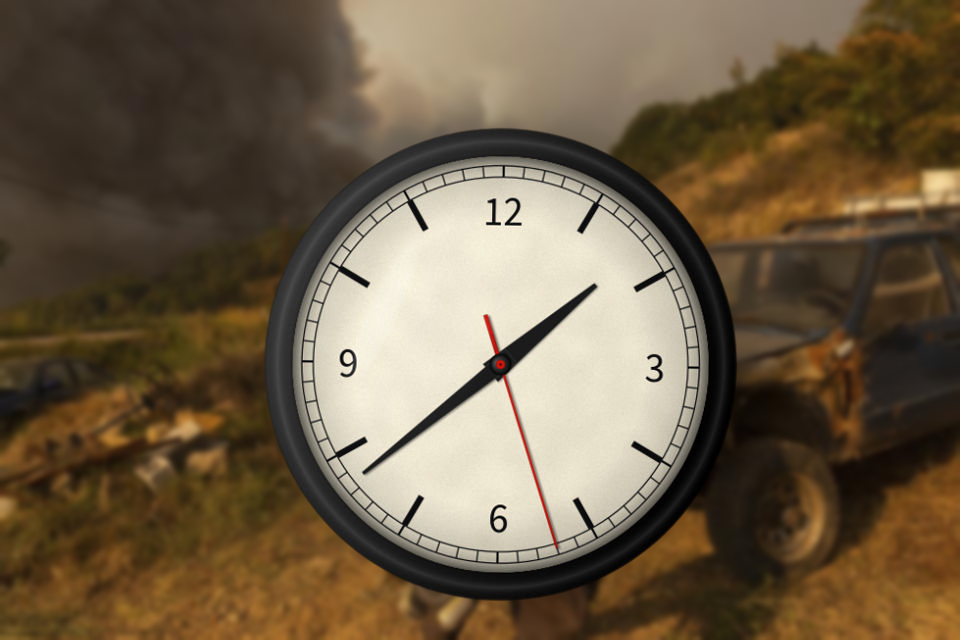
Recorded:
h=1 m=38 s=27
